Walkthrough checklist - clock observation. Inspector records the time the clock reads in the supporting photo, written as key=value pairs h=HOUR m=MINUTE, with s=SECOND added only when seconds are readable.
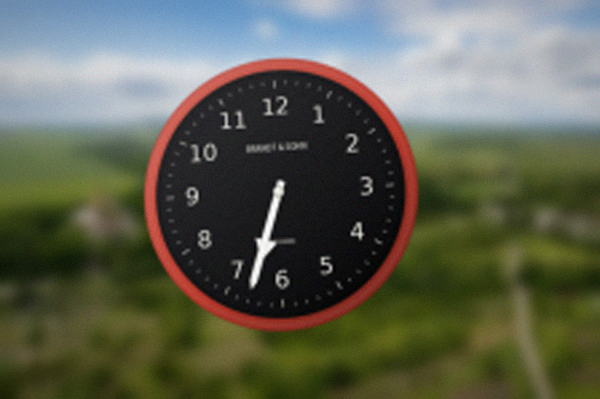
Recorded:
h=6 m=33
